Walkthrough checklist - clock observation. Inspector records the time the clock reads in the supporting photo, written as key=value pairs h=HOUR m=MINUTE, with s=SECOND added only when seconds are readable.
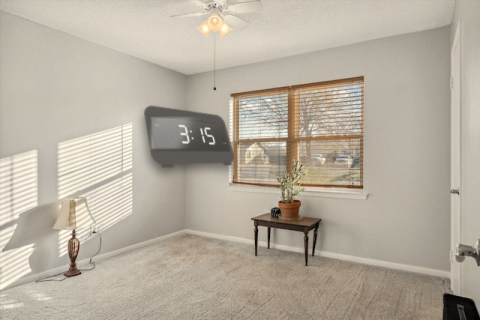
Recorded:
h=3 m=15
